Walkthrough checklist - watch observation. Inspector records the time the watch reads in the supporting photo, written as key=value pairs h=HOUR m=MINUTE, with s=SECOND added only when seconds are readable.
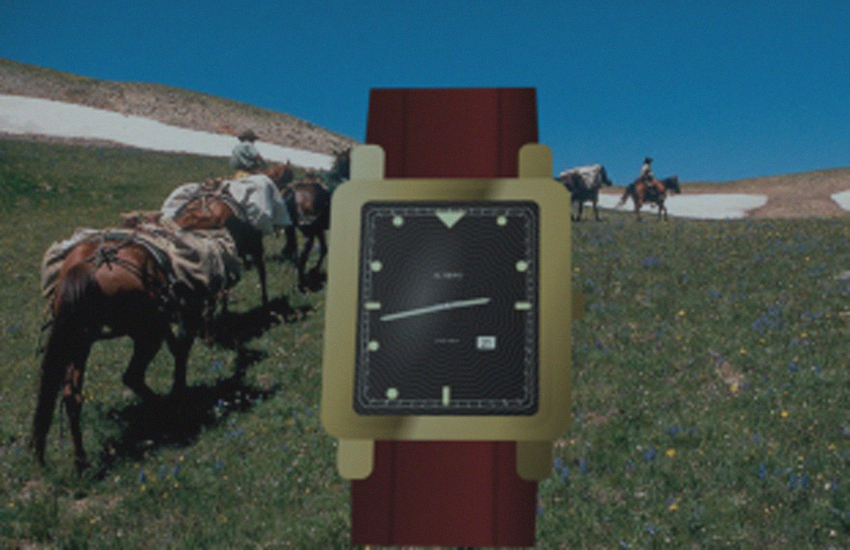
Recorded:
h=2 m=43
